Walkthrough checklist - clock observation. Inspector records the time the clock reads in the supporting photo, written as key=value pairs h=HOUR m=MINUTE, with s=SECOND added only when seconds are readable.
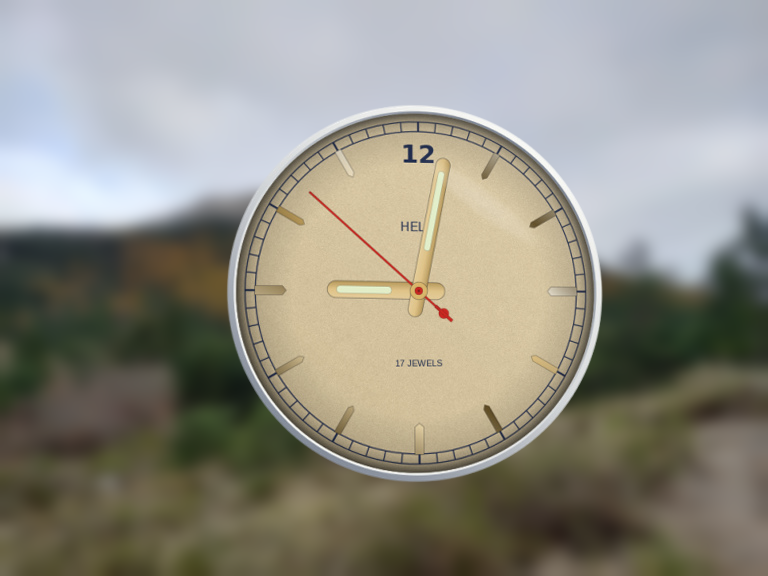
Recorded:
h=9 m=1 s=52
